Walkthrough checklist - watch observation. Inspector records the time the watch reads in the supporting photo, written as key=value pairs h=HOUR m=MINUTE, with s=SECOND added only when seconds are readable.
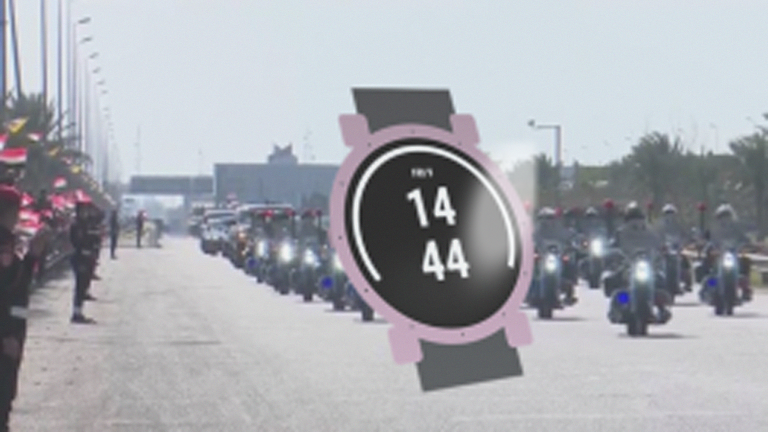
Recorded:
h=14 m=44
